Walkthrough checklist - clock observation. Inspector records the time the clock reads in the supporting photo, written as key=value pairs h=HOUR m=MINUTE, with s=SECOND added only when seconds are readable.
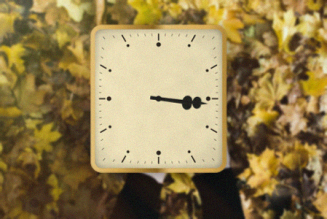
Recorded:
h=3 m=16
